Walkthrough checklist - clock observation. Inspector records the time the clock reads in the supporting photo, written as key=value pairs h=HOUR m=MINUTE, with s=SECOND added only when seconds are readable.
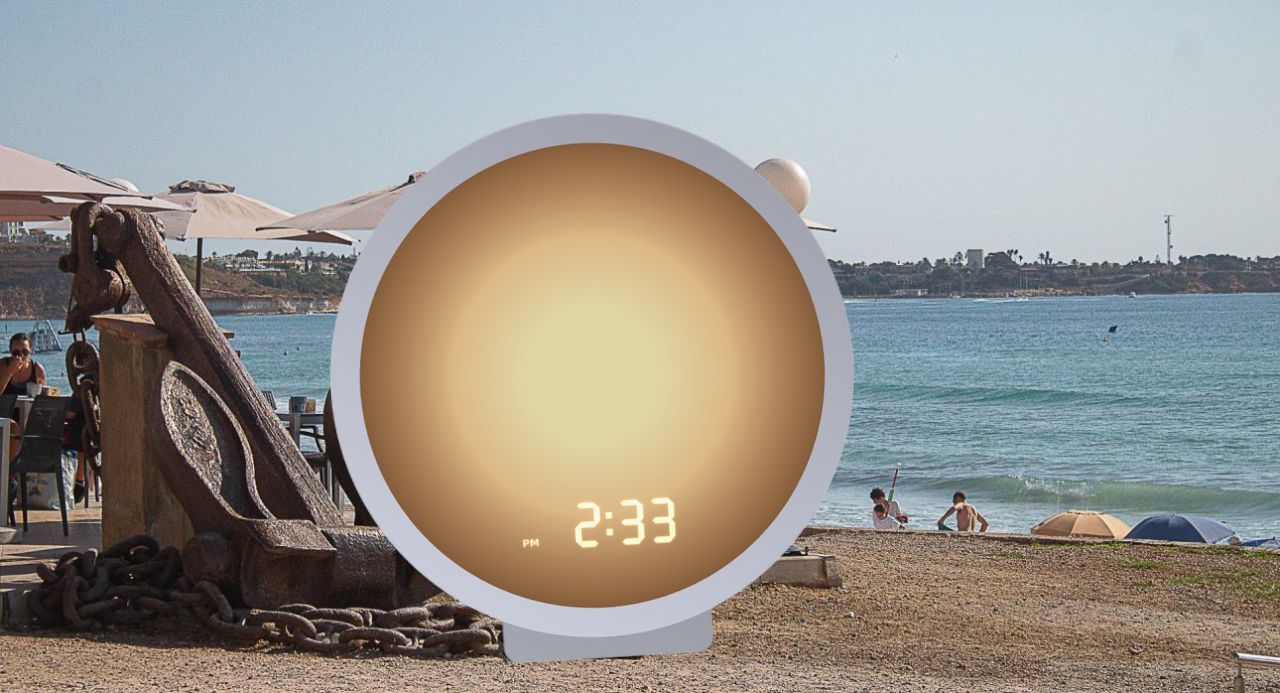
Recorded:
h=2 m=33
